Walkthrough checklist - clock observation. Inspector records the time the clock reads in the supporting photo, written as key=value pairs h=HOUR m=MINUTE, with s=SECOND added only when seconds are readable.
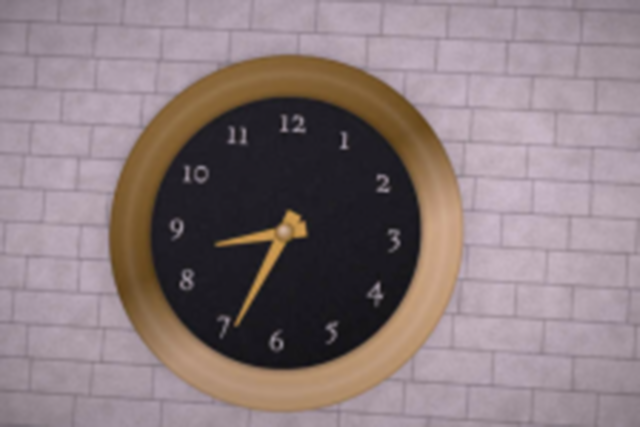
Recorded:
h=8 m=34
